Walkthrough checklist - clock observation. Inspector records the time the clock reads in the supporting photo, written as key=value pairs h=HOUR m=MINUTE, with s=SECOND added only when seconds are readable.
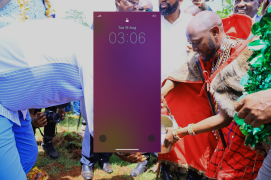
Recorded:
h=3 m=6
